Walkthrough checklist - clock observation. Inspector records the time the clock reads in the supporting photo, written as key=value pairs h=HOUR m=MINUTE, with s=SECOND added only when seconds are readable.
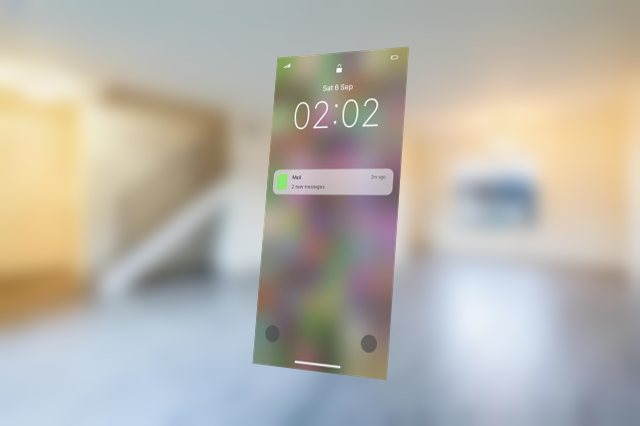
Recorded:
h=2 m=2
